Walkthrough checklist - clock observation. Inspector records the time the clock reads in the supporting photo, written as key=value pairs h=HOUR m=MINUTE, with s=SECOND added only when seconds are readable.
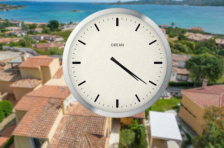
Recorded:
h=4 m=21
